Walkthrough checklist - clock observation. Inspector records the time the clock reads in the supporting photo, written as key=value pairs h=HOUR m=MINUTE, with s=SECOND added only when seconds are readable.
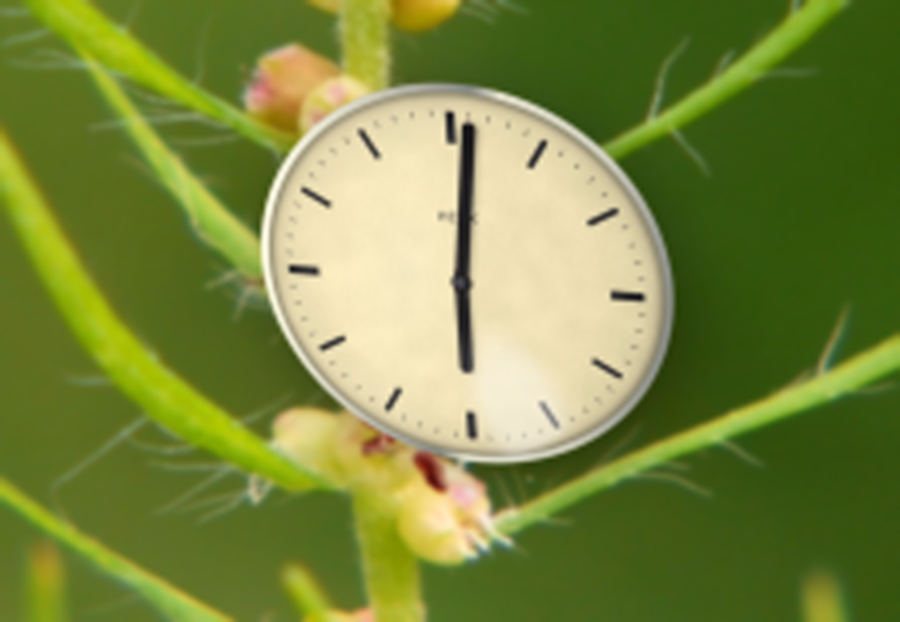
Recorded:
h=6 m=1
